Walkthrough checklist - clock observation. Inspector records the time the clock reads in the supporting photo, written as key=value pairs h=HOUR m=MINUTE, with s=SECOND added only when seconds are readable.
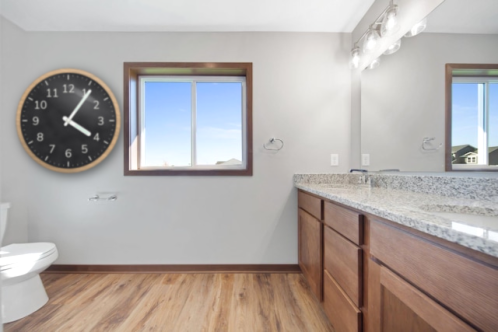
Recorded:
h=4 m=6
